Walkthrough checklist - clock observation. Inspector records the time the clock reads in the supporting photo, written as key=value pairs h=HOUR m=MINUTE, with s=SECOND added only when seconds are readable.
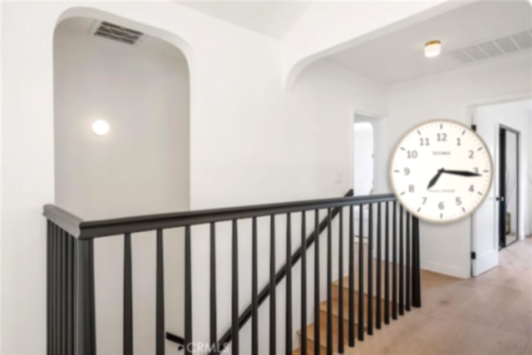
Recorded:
h=7 m=16
